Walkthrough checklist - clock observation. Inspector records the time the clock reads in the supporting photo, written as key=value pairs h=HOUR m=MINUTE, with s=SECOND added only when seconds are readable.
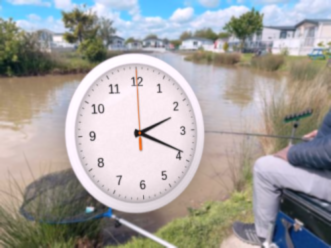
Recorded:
h=2 m=19 s=0
